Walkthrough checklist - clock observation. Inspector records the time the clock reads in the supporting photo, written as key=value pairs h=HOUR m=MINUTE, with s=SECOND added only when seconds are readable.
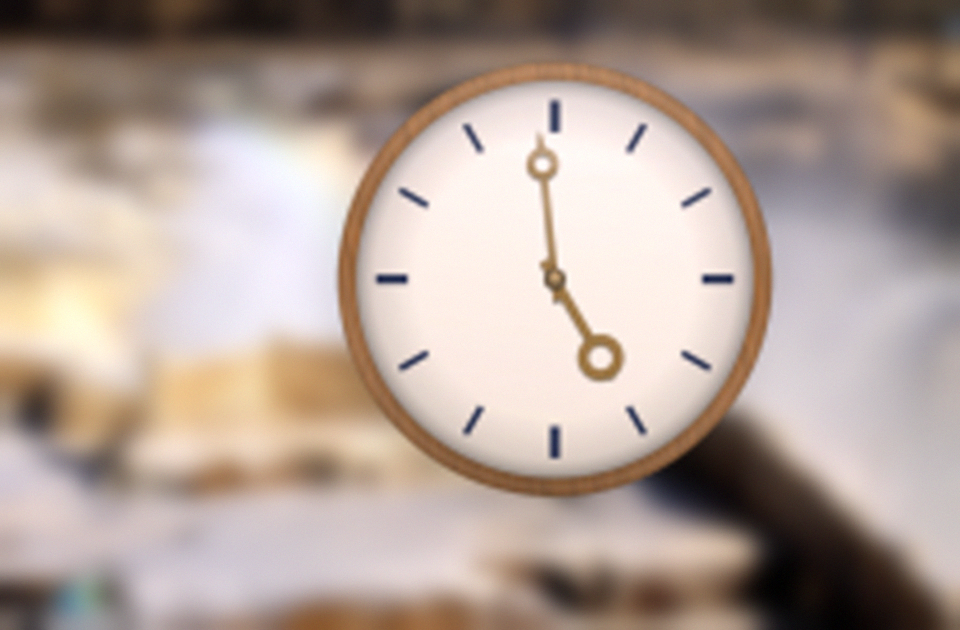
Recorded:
h=4 m=59
